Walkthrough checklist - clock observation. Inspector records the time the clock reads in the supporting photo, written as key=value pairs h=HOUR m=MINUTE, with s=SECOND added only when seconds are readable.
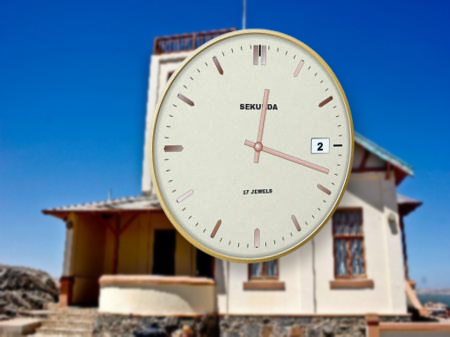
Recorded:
h=12 m=18
